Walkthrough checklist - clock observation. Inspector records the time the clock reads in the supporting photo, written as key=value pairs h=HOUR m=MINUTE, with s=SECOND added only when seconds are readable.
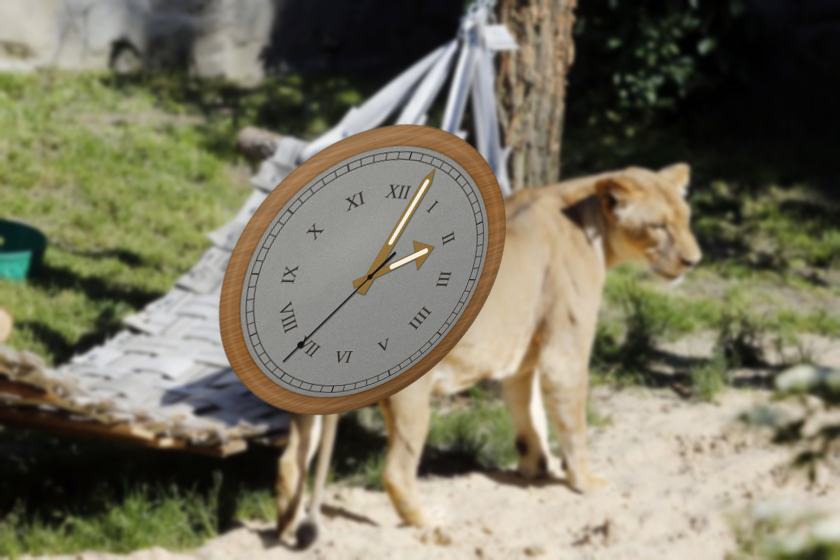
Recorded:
h=2 m=2 s=36
